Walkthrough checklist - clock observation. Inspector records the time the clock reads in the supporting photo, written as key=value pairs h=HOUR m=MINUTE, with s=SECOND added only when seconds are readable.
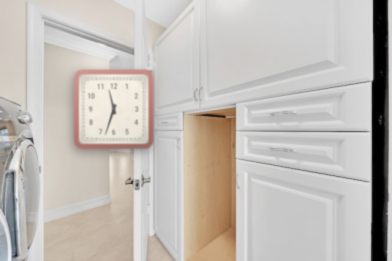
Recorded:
h=11 m=33
